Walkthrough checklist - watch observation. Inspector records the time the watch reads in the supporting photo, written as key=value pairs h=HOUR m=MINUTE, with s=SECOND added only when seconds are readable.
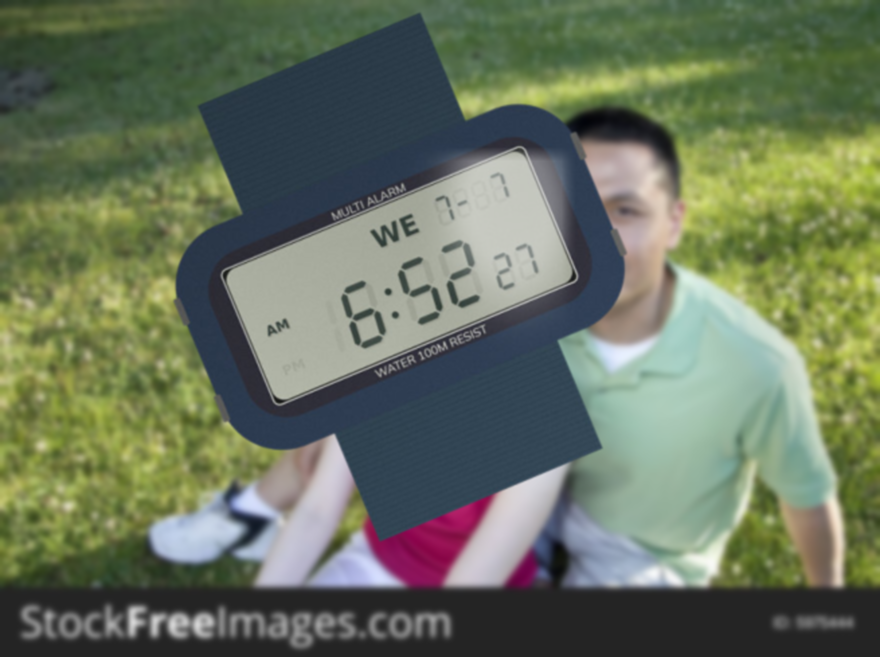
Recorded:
h=6 m=52 s=27
